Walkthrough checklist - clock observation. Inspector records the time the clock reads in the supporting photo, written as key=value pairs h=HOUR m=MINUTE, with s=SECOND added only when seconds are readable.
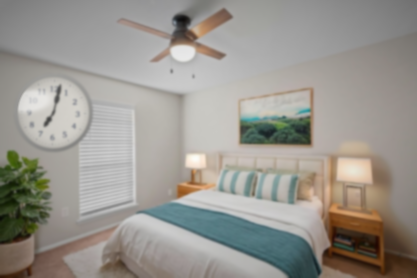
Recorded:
h=7 m=2
